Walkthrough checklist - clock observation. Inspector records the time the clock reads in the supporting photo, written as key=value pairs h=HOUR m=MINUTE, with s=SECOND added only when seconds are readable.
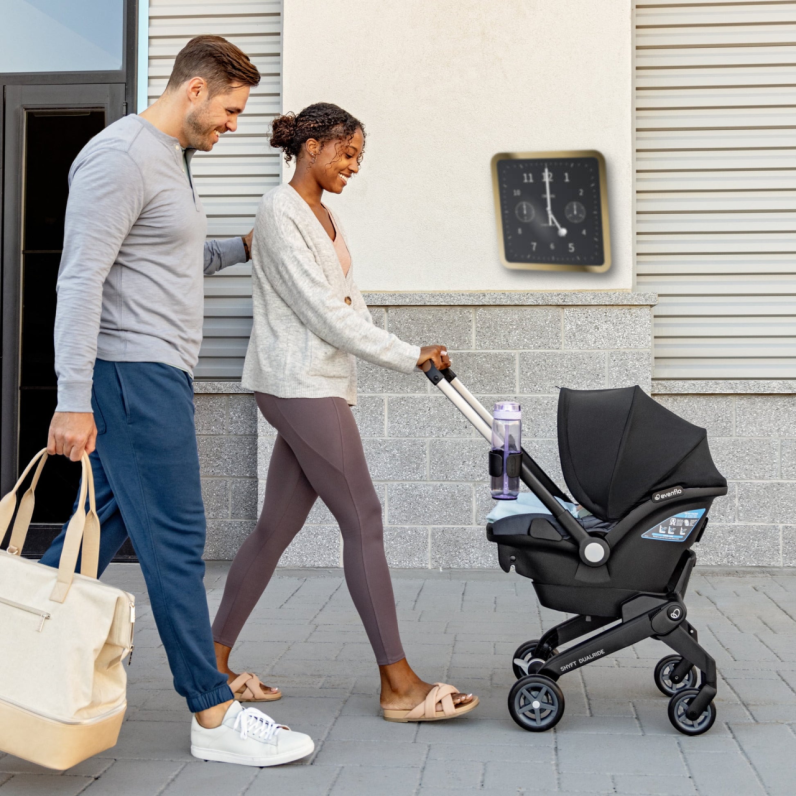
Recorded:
h=5 m=0
